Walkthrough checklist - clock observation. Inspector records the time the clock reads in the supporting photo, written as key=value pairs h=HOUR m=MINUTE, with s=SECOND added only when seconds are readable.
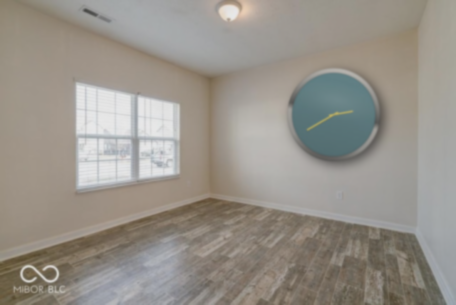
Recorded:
h=2 m=40
